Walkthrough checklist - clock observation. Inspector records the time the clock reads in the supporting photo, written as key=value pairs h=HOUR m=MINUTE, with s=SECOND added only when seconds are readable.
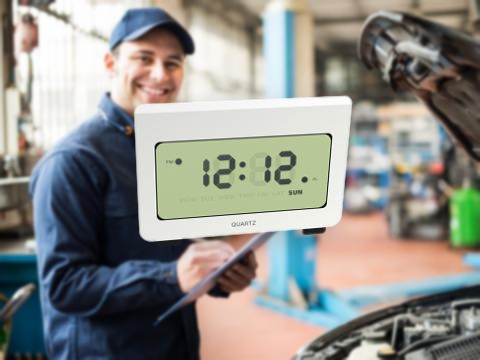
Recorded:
h=12 m=12
